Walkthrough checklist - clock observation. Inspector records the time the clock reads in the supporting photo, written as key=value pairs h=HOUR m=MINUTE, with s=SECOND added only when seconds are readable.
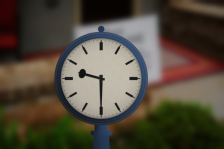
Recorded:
h=9 m=30
